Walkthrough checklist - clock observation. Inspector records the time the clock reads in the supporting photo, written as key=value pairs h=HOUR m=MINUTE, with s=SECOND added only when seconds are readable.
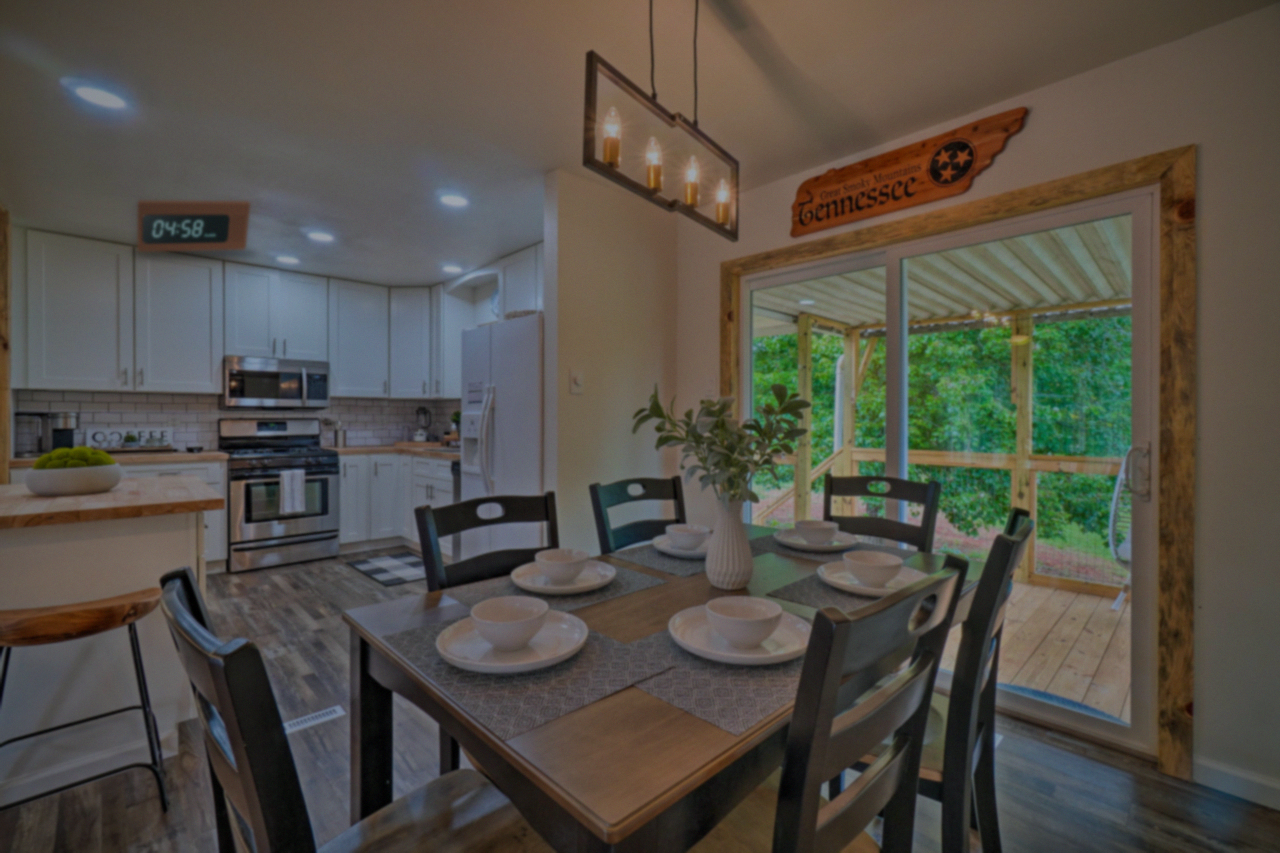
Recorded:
h=4 m=58
